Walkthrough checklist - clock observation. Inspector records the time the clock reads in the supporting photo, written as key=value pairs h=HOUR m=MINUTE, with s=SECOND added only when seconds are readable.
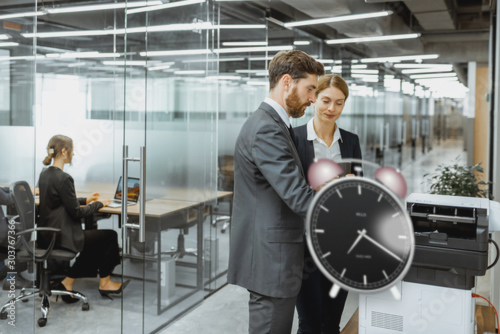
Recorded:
h=7 m=20
